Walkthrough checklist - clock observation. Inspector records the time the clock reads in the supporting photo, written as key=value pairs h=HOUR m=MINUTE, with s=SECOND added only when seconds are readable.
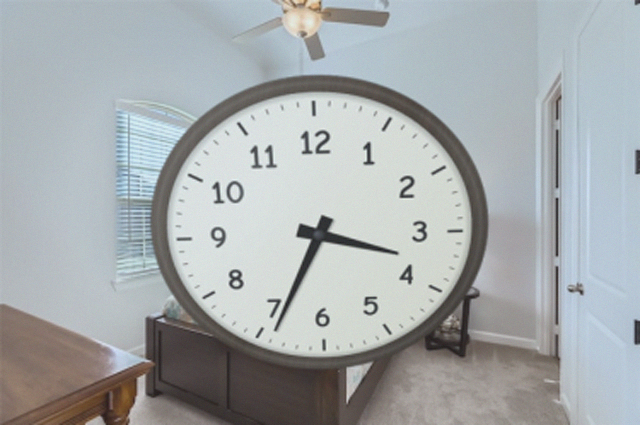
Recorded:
h=3 m=34
